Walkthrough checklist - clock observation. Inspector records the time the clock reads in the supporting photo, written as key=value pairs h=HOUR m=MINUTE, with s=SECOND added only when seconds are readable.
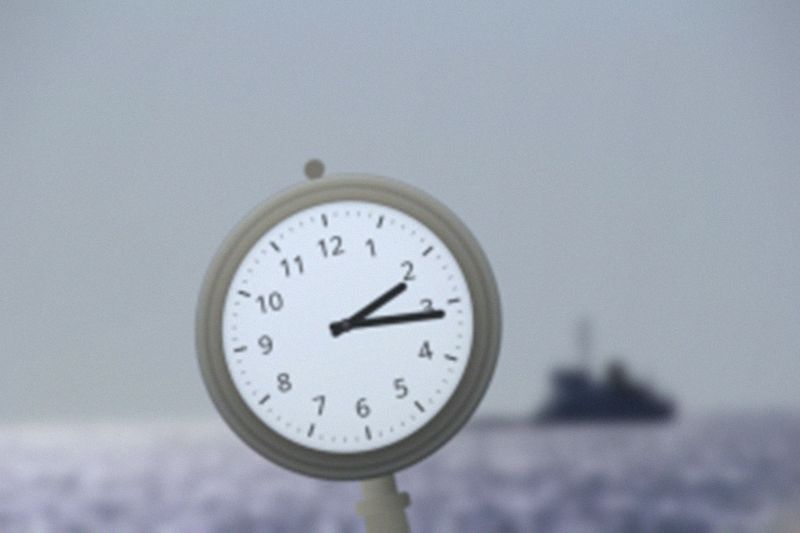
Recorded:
h=2 m=16
